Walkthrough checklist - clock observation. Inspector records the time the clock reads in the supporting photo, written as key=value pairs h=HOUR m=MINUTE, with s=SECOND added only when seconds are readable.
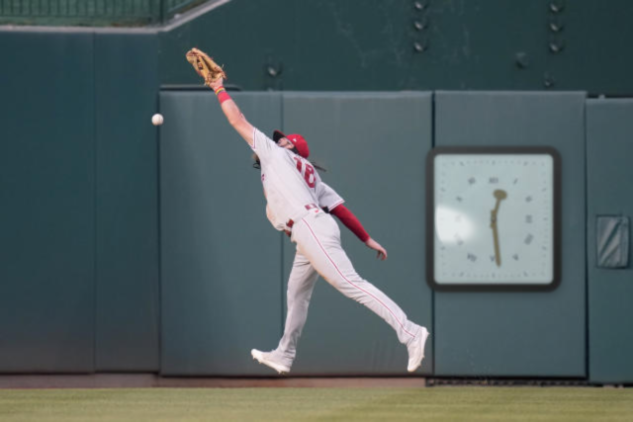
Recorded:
h=12 m=29
